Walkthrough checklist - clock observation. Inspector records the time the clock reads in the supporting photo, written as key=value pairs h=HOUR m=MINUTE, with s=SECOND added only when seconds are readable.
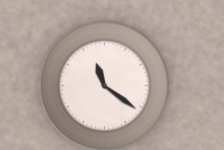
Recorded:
h=11 m=21
